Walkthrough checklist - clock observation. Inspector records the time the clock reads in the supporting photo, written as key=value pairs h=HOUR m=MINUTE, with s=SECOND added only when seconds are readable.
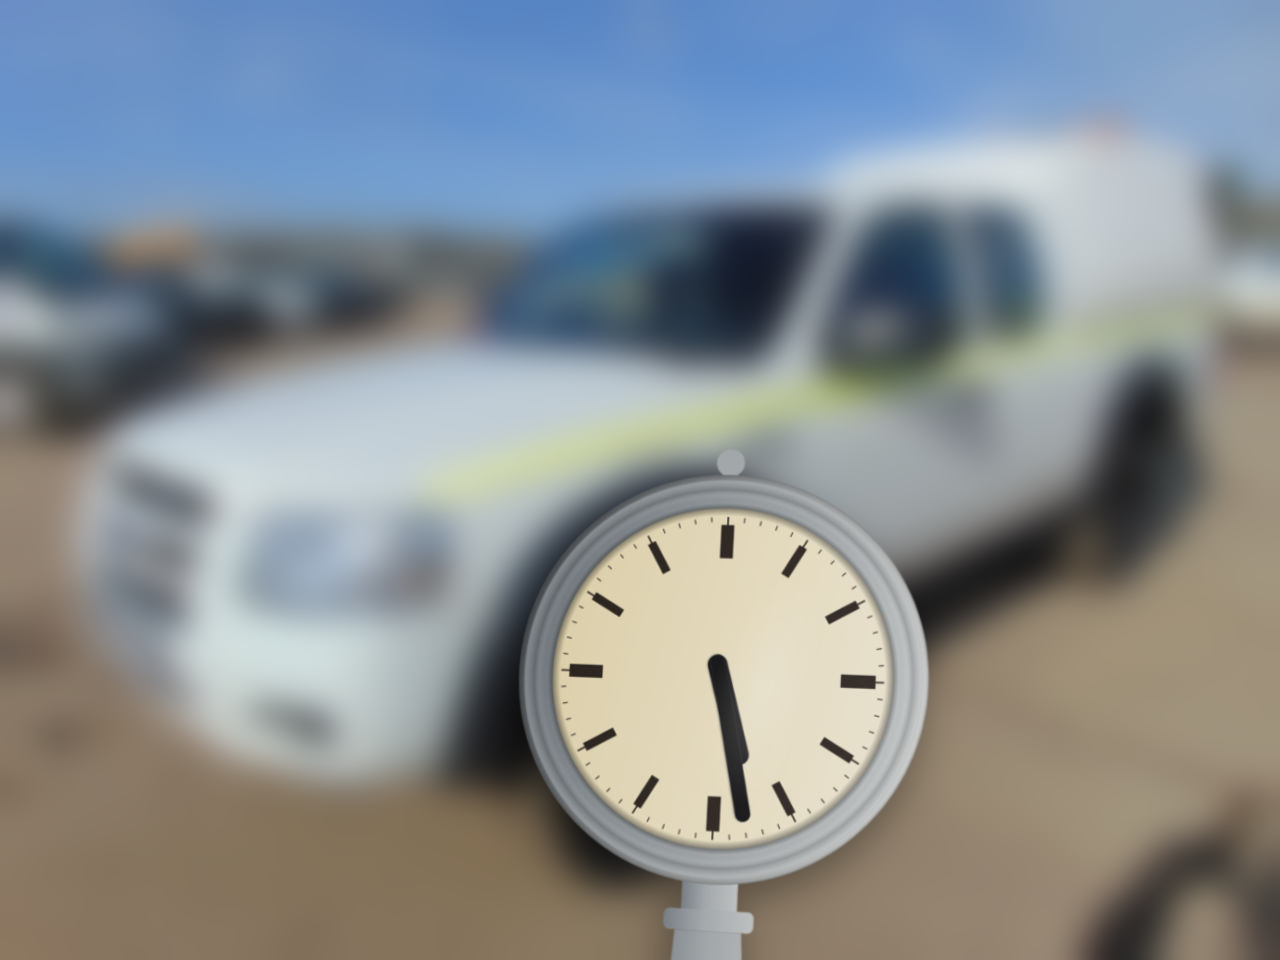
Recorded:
h=5 m=28
